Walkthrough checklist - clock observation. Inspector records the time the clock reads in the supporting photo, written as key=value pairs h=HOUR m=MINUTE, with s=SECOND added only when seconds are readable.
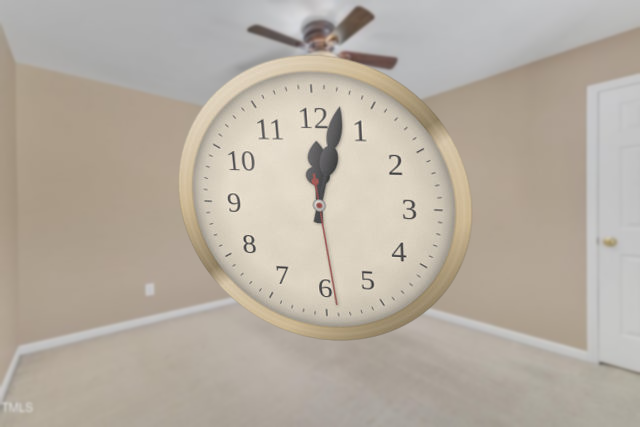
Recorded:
h=12 m=2 s=29
